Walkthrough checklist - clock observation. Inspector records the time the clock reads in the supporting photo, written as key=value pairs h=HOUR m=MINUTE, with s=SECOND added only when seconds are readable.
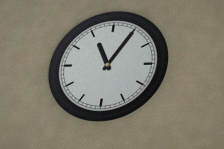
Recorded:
h=11 m=5
